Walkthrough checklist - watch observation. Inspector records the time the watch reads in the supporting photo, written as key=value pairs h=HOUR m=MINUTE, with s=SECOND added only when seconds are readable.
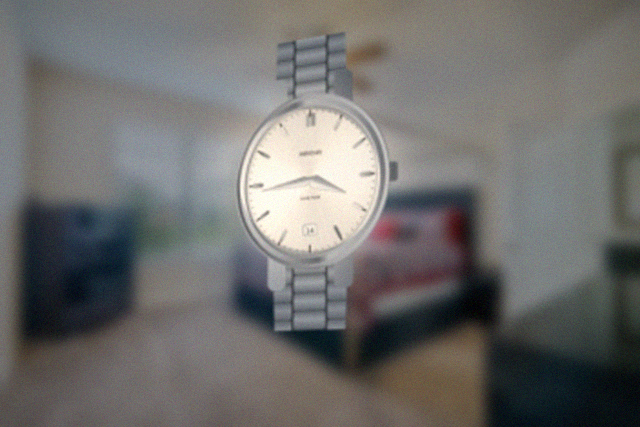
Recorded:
h=3 m=44
